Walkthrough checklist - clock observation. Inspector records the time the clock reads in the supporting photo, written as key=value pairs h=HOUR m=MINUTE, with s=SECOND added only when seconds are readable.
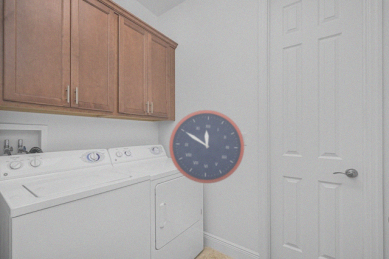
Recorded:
h=11 m=50
